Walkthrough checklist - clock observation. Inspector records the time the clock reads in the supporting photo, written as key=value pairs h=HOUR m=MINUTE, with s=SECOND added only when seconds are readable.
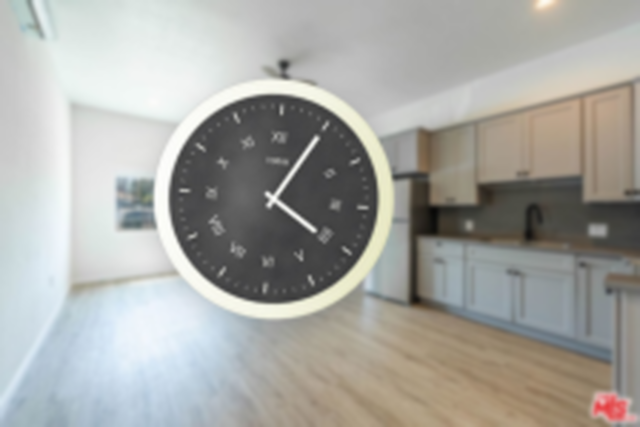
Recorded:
h=4 m=5
